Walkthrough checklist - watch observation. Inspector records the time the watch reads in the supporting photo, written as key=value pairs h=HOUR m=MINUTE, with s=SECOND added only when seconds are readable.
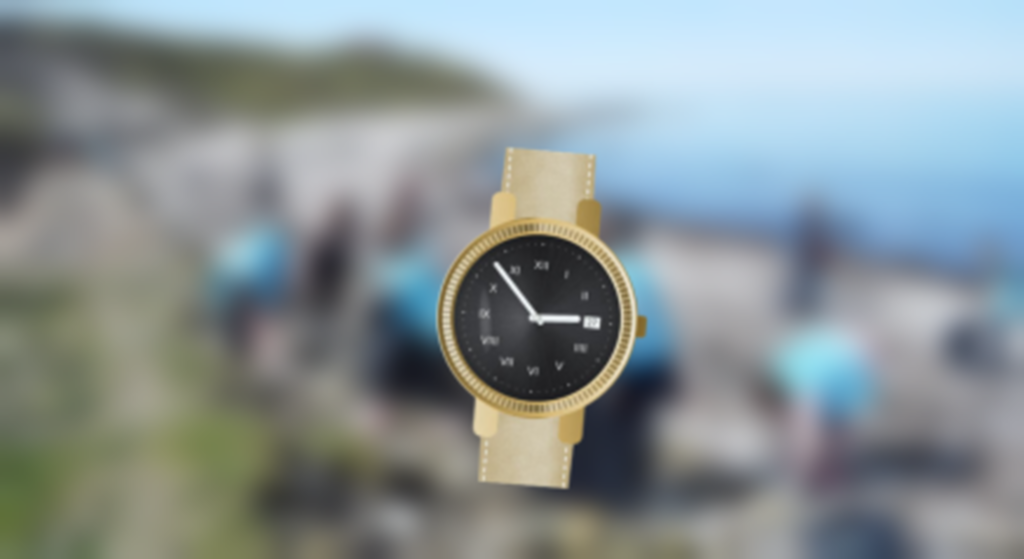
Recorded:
h=2 m=53
